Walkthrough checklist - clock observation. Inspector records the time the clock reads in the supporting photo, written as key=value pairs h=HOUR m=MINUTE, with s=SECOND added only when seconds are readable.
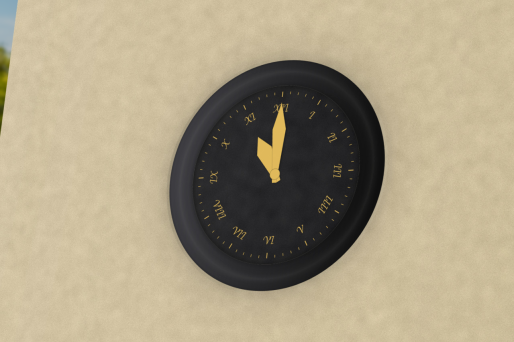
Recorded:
h=11 m=0
